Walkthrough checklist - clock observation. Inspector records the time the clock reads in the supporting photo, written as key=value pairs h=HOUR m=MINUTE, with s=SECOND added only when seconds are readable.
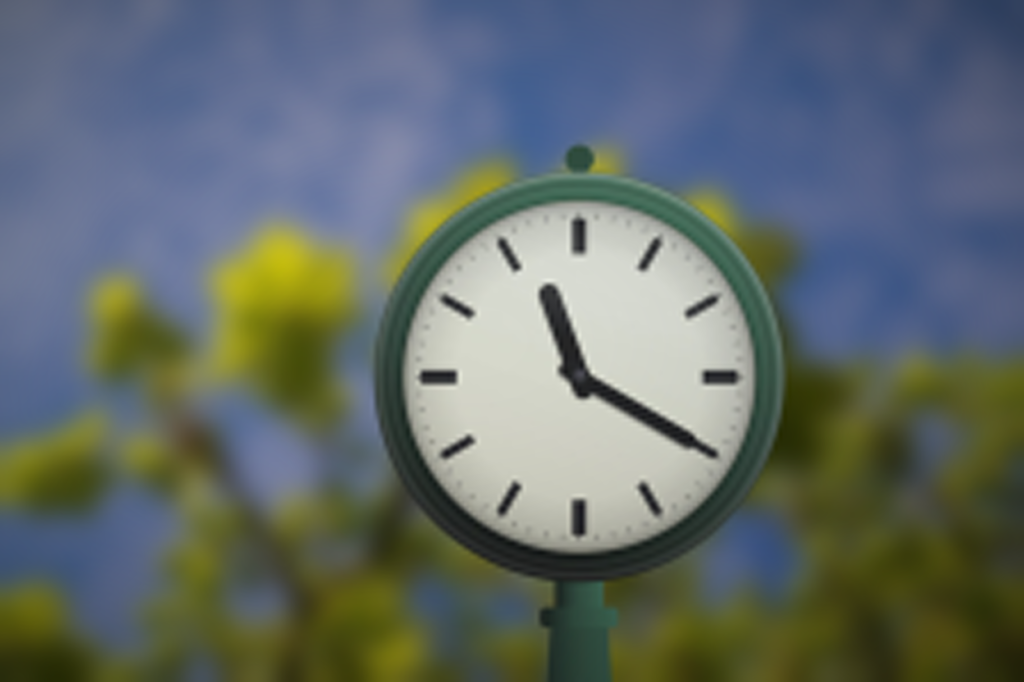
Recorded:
h=11 m=20
